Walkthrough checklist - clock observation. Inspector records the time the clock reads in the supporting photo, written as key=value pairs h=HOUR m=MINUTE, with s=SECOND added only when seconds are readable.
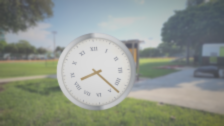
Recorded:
h=8 m=23
